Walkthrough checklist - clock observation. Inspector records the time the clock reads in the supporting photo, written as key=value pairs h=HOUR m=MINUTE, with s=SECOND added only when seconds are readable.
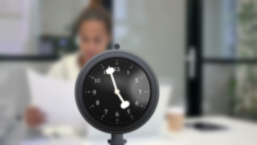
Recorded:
h=4 m=57
